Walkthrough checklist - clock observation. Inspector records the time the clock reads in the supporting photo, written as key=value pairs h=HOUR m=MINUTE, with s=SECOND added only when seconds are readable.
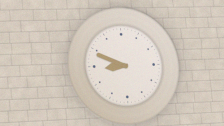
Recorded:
h=8 m=49
